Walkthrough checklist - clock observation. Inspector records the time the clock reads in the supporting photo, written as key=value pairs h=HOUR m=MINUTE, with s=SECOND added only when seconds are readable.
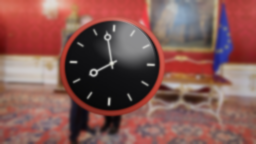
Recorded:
h=7 m=58
